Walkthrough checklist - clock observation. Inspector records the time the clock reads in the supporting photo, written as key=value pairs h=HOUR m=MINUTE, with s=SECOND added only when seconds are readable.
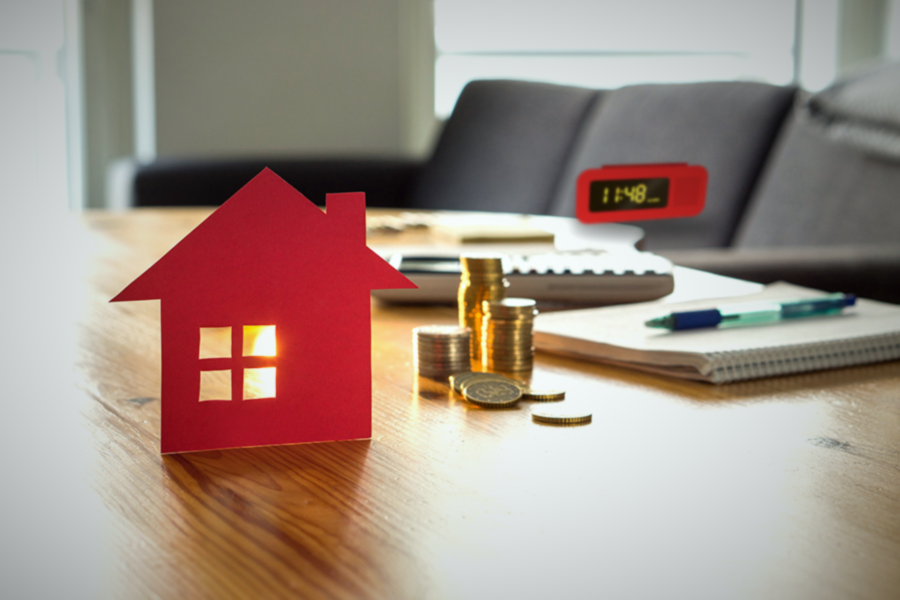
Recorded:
h=11 m=48
